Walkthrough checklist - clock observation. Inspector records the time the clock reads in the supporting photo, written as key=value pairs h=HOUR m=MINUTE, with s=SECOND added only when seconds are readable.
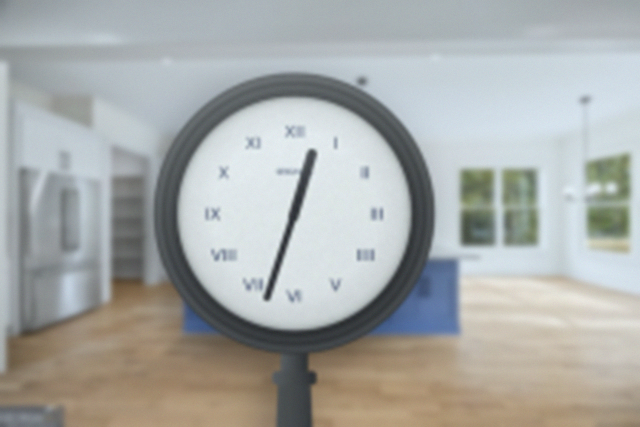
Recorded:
h=12 m=33
